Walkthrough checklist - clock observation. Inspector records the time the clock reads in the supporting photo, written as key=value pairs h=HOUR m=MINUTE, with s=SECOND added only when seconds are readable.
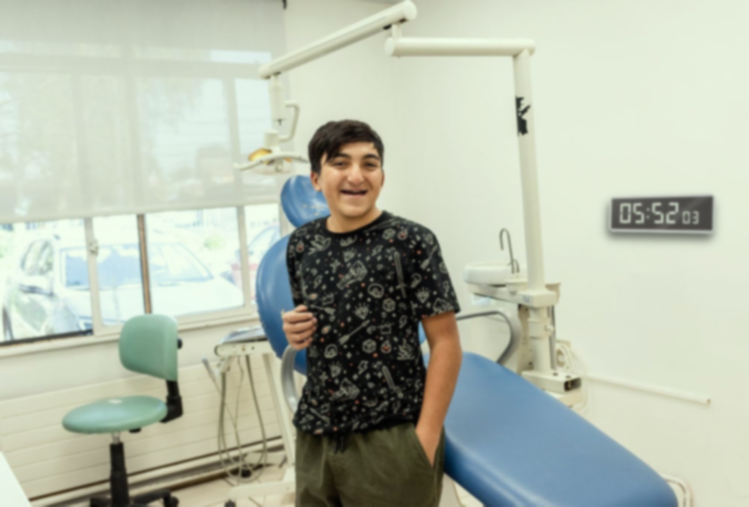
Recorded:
h=5 m=52
